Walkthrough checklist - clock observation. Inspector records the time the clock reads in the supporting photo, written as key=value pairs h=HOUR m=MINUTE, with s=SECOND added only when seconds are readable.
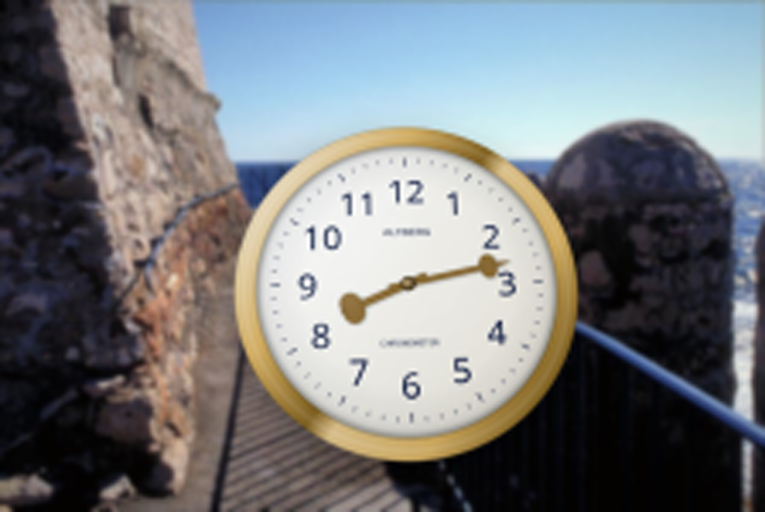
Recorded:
h=8 m=13
